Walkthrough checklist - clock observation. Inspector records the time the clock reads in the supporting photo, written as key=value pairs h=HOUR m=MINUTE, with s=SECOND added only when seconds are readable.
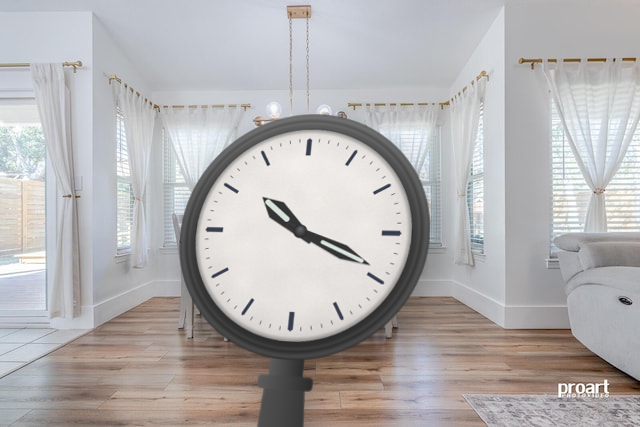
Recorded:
h=10 m=19
